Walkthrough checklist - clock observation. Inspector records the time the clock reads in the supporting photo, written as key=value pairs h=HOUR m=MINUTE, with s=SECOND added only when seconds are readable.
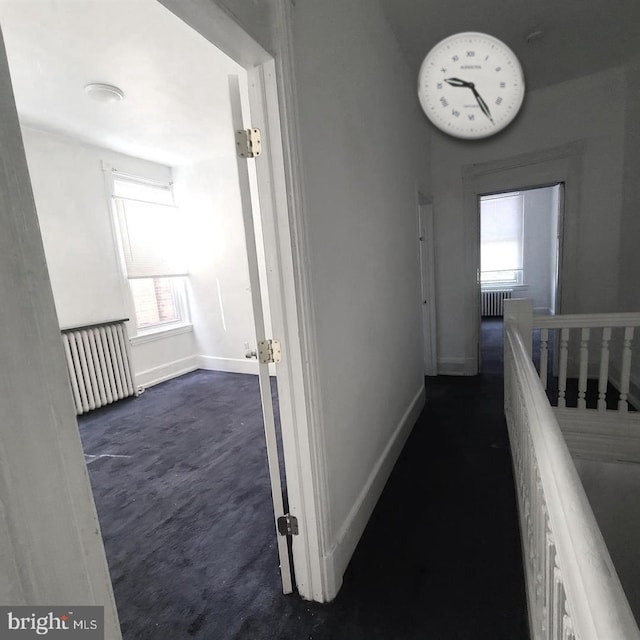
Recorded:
h=9 m=25
